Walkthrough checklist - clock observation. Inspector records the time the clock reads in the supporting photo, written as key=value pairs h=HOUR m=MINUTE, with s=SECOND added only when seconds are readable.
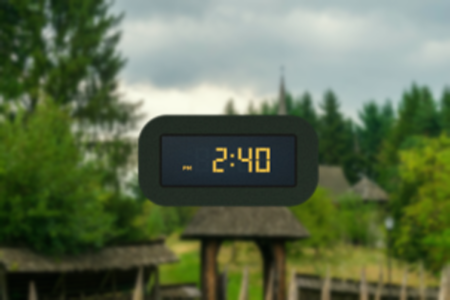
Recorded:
h=2 m=40
